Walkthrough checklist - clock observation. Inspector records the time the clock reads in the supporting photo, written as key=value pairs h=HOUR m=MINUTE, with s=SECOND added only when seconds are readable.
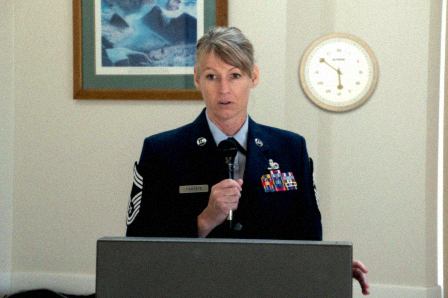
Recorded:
h=5 m=51
